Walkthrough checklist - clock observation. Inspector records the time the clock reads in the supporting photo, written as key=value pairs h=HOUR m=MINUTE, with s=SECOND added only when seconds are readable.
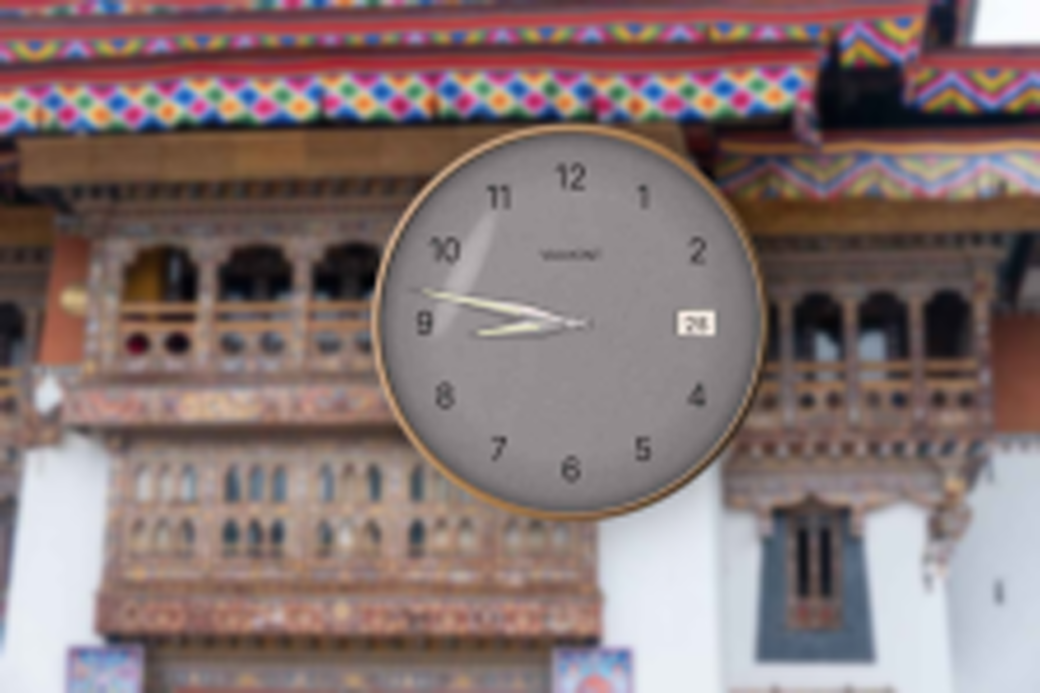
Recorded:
h=8 m=47
